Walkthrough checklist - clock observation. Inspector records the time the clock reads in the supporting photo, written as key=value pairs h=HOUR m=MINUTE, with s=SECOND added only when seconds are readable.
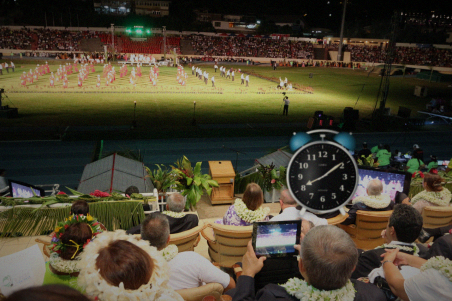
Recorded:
h=8 m=9
